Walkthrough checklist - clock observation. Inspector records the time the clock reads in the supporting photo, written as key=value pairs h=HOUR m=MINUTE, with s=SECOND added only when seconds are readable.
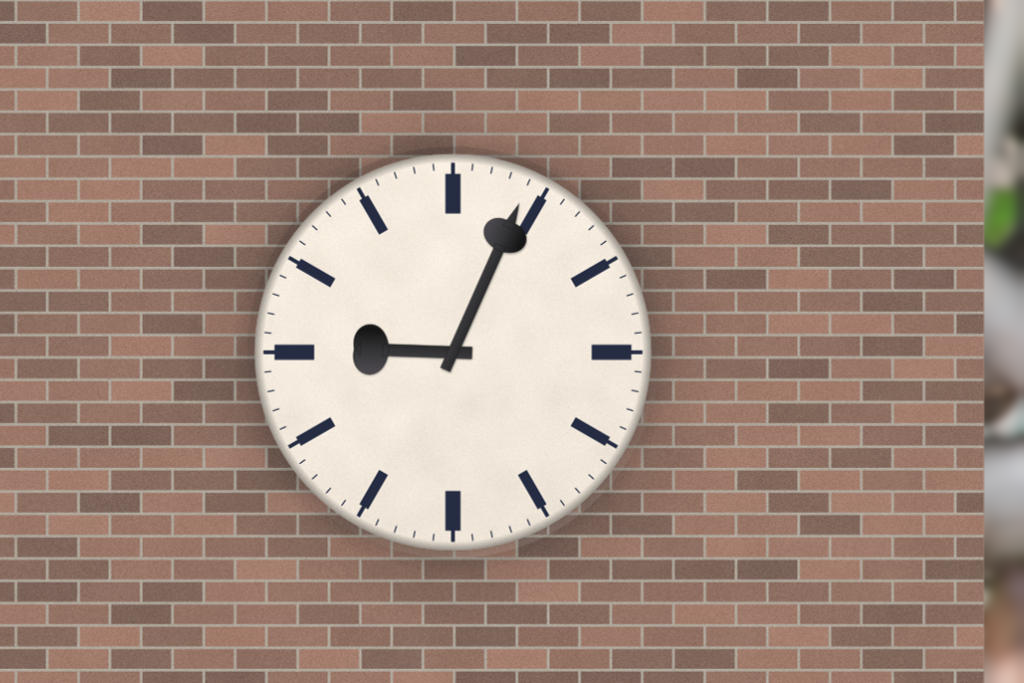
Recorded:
h=9 m=4
